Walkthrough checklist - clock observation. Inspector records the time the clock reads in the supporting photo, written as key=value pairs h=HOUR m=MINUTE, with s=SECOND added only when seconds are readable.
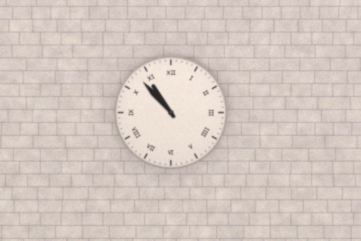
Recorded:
h=10 m=53
